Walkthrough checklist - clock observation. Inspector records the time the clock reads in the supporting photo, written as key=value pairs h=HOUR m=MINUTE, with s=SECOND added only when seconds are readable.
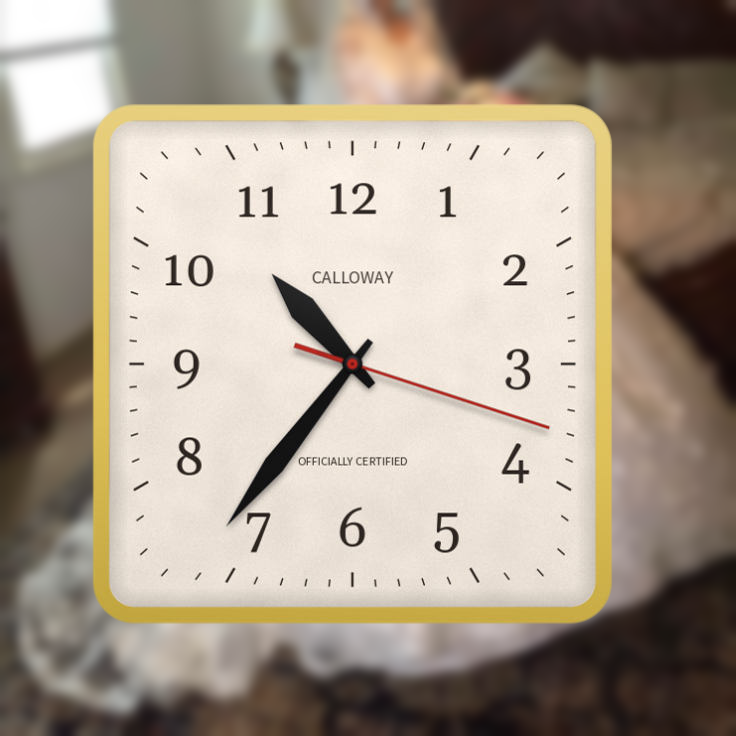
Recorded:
h=10 m=36 s=18
